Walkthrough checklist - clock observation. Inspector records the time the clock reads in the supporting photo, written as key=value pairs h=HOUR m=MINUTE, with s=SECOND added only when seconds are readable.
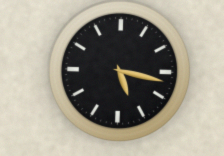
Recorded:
h=5 m=17
